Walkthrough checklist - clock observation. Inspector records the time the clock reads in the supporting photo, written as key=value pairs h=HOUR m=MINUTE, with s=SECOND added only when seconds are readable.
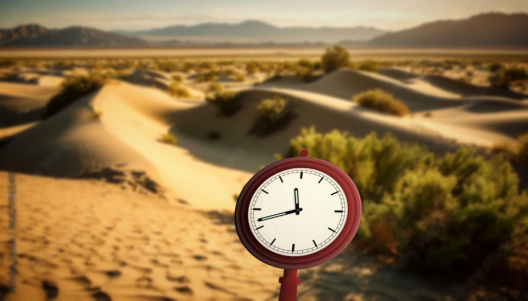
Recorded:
h=11 m=42
